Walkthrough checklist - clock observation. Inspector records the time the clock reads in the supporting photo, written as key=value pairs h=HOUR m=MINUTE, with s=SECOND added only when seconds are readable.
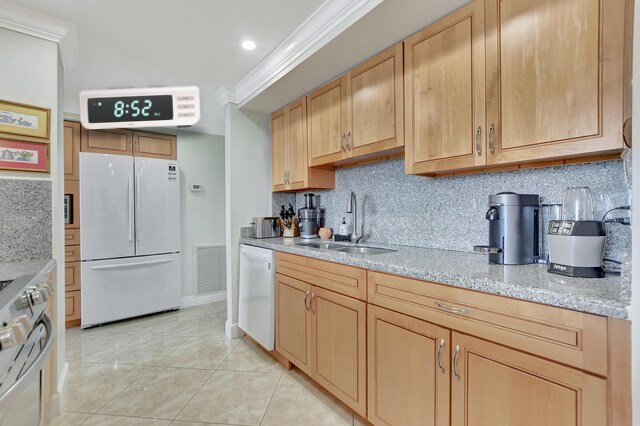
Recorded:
h=8 m=52
